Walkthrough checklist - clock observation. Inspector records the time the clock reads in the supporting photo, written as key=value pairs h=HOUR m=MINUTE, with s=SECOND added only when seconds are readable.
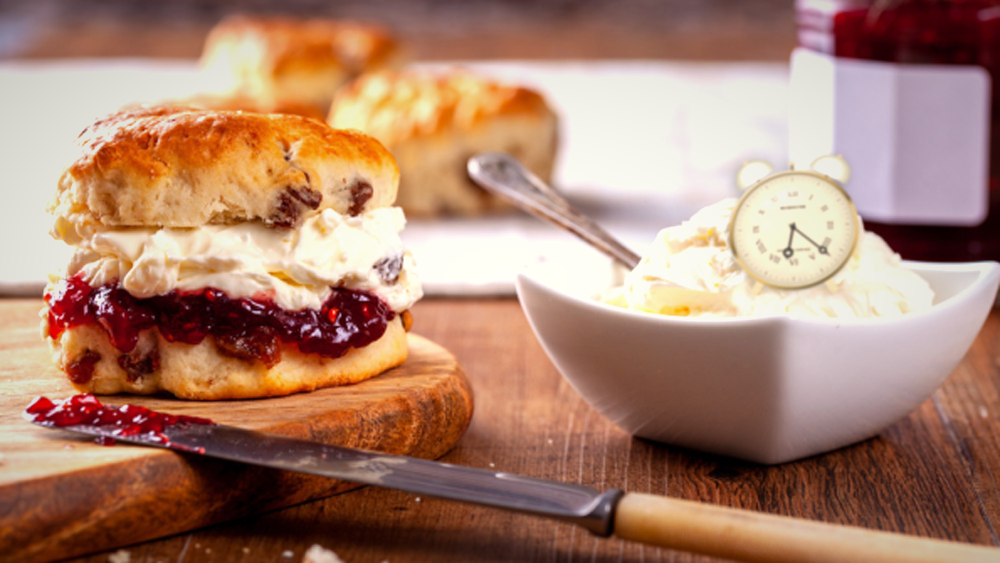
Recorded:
h=6 m=22
